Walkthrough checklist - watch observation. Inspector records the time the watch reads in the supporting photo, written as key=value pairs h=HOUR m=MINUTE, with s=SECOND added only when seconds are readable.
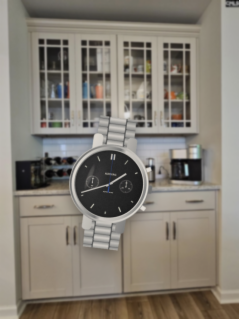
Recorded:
h=1 m=41
